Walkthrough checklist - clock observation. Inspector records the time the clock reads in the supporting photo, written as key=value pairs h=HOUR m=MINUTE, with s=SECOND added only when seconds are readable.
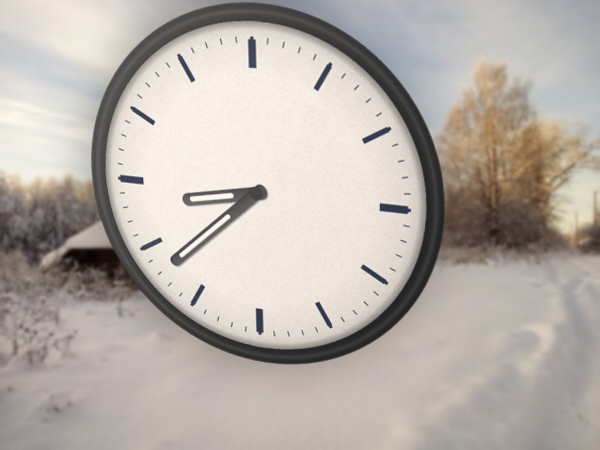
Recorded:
h=8 m=38
